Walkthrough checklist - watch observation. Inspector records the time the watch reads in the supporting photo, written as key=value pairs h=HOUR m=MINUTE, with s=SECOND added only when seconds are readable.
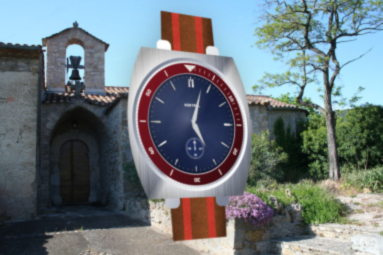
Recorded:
h=5 m=3
